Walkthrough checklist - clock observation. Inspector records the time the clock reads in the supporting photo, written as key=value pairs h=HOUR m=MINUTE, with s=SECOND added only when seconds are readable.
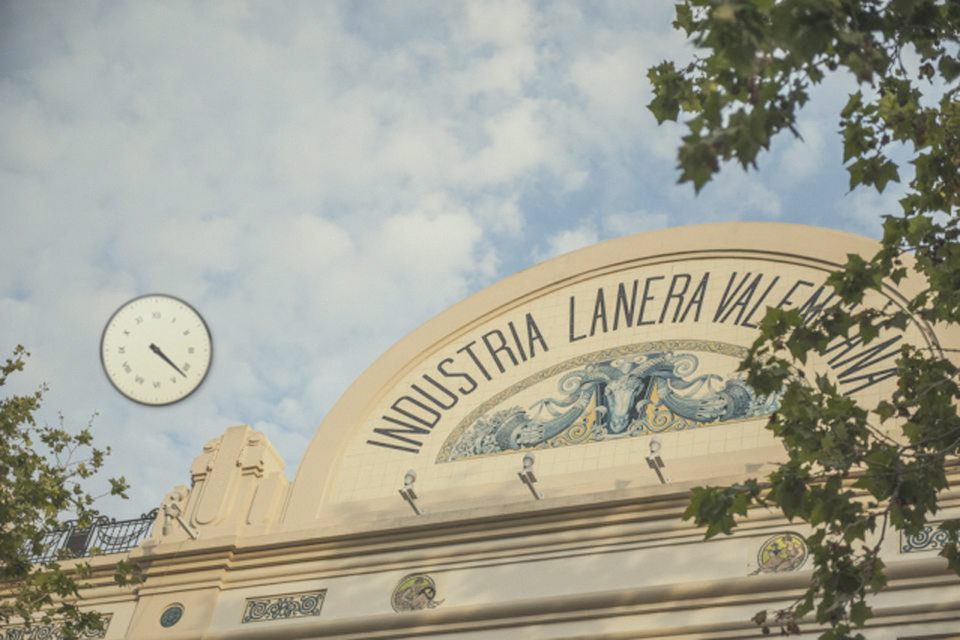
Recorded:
h=4 m=22
